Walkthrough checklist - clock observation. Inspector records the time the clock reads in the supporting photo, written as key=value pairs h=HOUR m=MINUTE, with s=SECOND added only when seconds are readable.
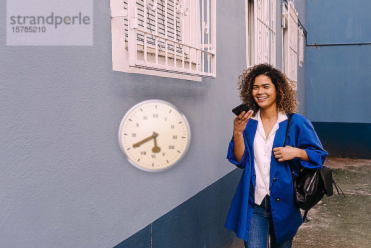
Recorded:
h=5 m=40
